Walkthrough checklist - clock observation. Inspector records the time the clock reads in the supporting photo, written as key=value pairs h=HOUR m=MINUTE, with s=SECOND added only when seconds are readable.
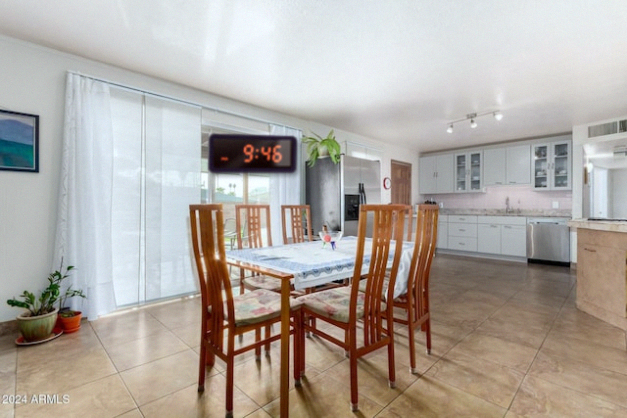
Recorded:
h=9 m=46
